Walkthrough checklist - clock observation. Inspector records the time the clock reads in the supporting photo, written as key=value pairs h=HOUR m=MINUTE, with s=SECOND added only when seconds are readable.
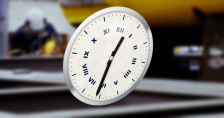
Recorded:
h=12 m=31
